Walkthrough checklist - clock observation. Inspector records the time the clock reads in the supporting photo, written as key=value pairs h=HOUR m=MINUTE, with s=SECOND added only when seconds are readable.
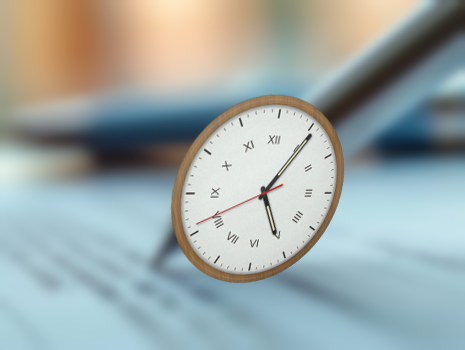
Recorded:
h=5 m=5 s=41
